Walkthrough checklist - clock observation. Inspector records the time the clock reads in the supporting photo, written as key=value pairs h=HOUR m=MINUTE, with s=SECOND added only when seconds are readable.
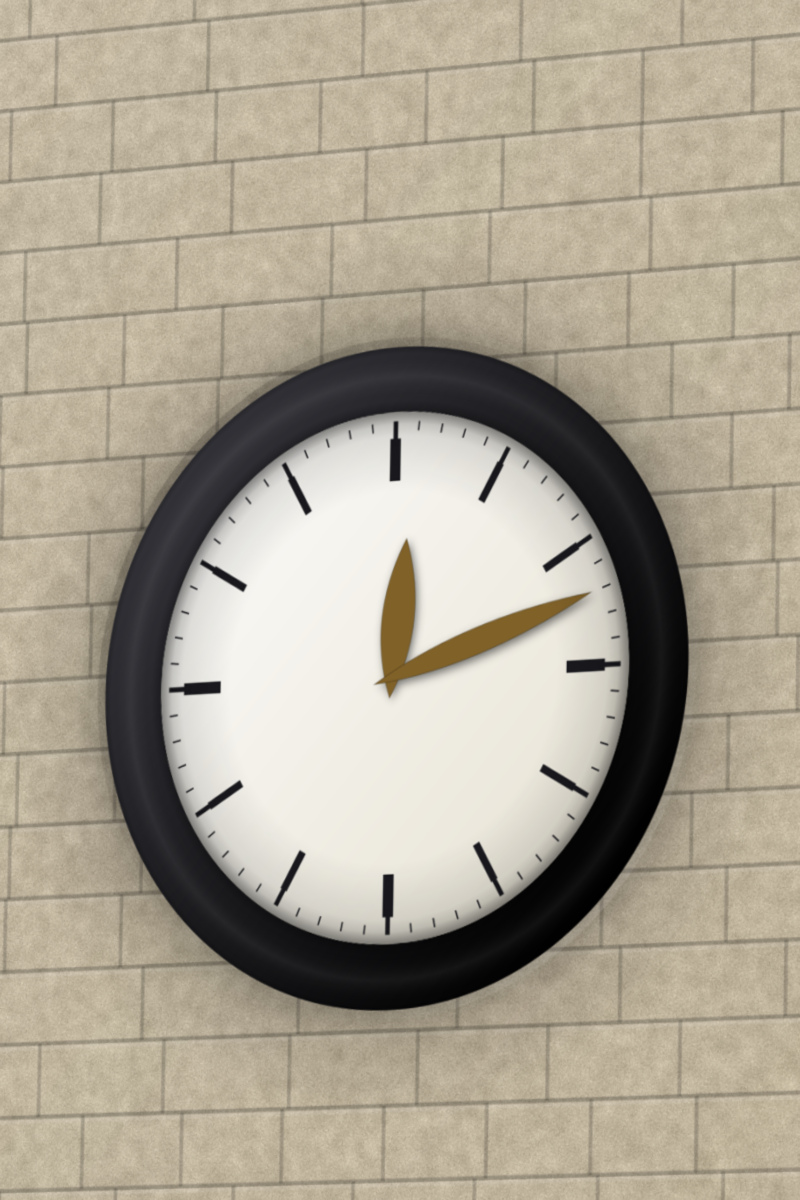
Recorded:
h=12 m=12
